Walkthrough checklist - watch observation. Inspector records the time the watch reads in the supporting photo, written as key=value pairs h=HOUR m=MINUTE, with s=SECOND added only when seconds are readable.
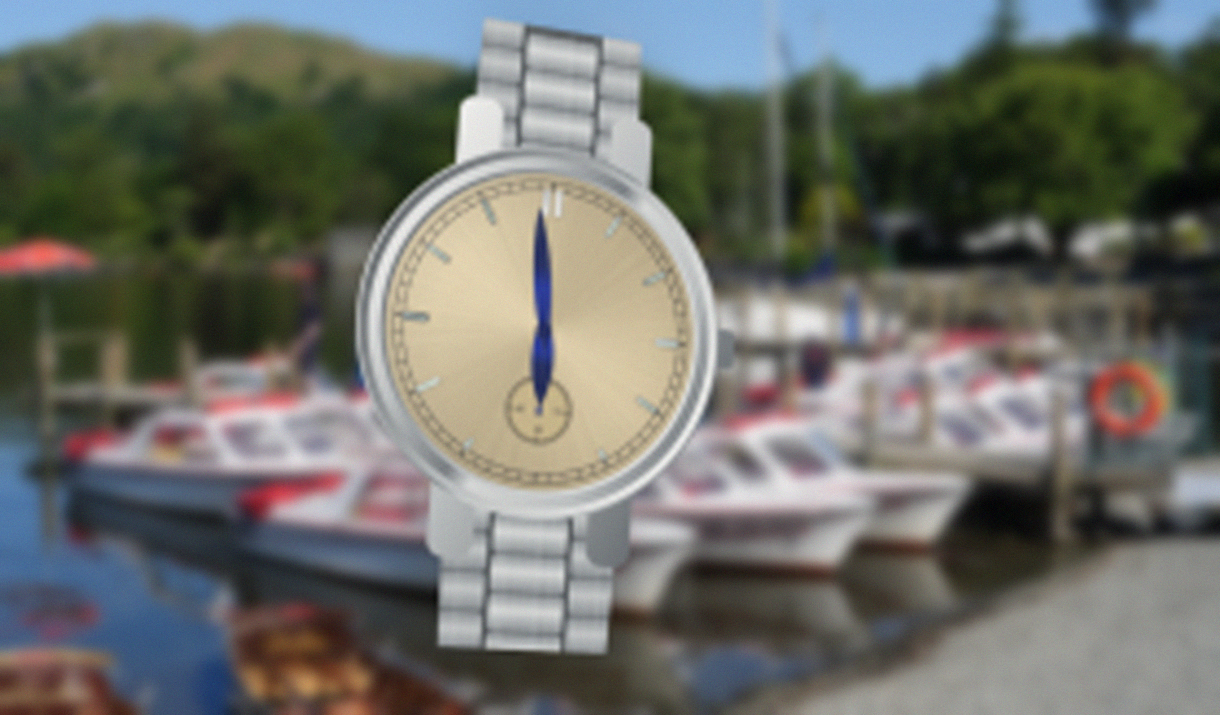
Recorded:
h=5 m=59
